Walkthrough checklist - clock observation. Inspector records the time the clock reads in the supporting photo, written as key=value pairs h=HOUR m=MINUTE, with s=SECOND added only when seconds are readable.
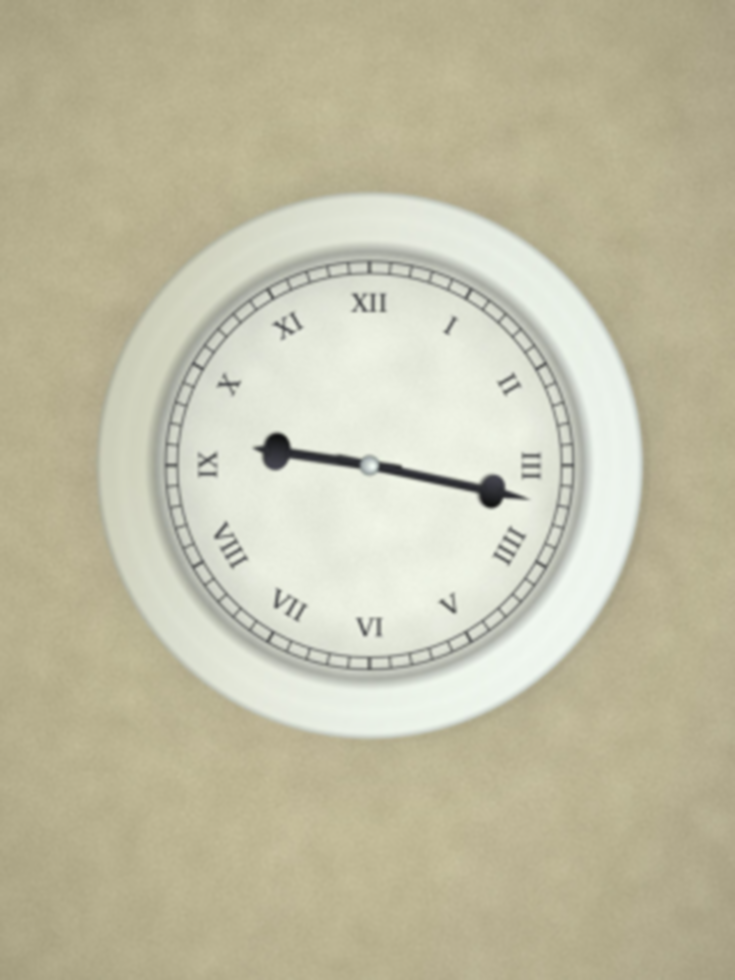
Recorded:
h=9 m=17
